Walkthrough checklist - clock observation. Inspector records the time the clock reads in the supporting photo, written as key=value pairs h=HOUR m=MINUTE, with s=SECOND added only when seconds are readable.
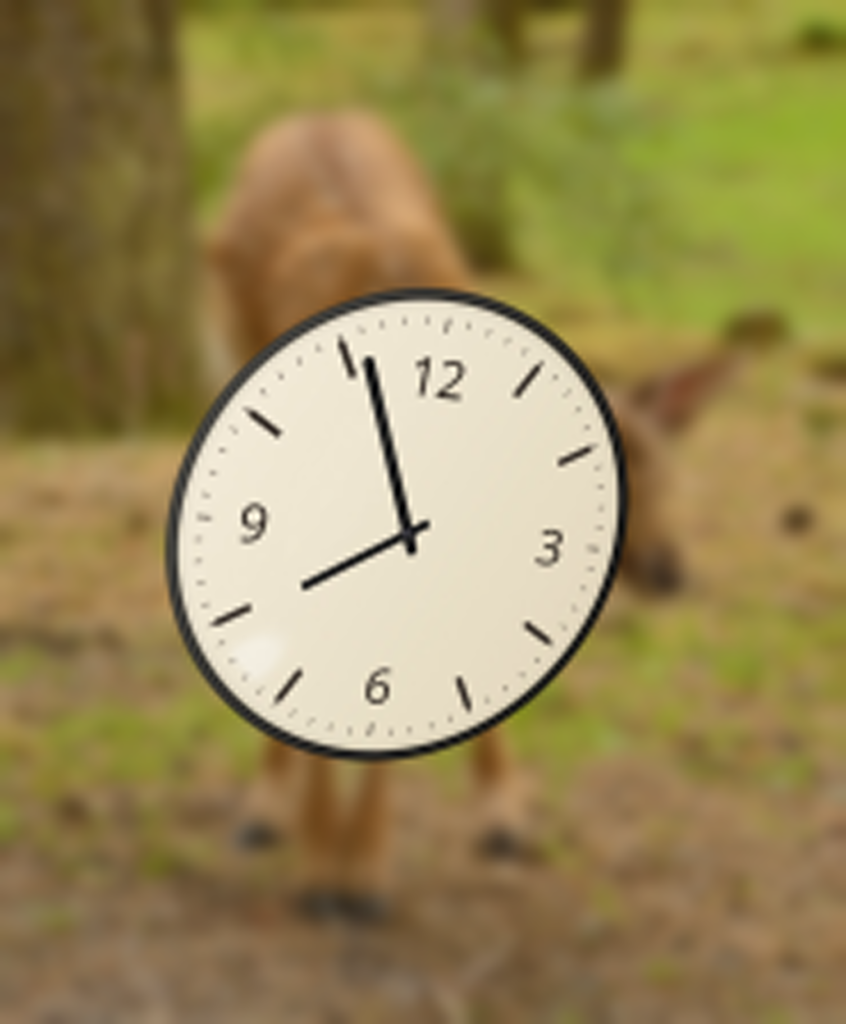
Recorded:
h=7 m=56
